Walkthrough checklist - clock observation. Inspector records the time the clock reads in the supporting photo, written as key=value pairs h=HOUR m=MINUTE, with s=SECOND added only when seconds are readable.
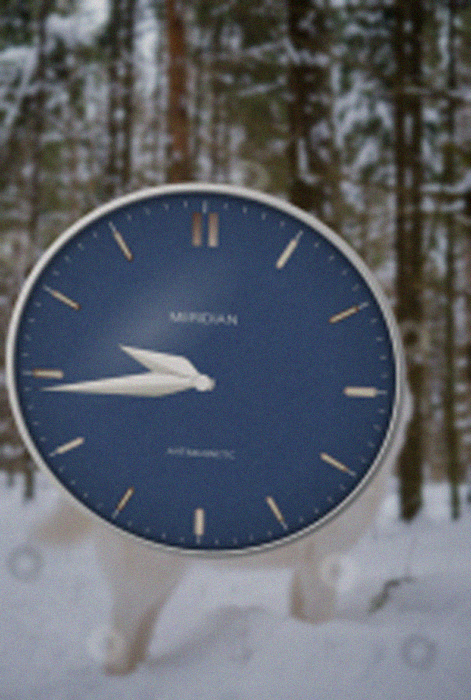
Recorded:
h=9 m=44
